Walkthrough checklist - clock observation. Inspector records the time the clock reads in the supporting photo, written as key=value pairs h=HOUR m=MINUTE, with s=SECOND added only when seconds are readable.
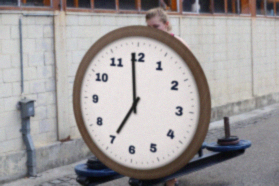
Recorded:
h=6 m=59
